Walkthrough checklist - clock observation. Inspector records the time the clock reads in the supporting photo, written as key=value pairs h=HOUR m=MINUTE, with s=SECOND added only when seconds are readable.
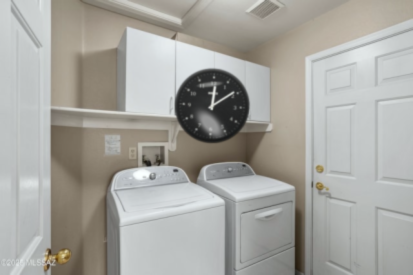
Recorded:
h=12 m=9
